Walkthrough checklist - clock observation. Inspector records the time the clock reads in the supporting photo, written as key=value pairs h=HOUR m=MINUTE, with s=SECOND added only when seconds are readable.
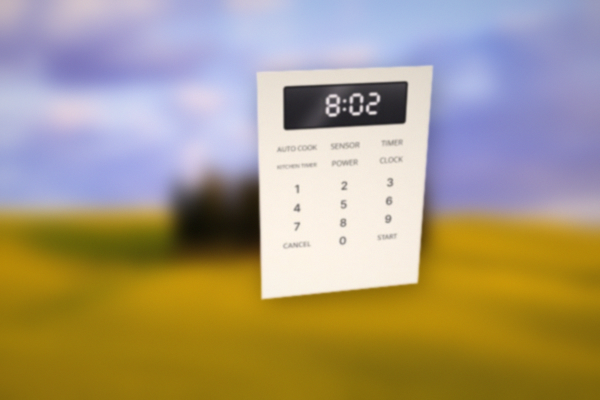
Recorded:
h=8 m=2
